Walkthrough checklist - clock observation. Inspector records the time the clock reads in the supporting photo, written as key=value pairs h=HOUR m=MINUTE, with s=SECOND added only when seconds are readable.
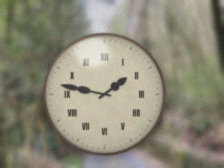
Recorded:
h=1 m=47
